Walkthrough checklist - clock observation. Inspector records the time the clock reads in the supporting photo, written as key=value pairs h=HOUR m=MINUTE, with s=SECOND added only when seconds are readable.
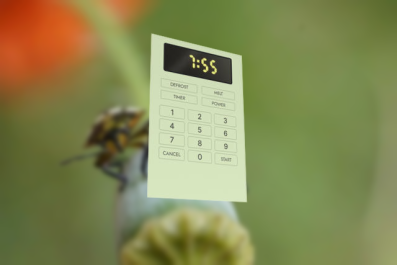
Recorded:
h=7 m=55
